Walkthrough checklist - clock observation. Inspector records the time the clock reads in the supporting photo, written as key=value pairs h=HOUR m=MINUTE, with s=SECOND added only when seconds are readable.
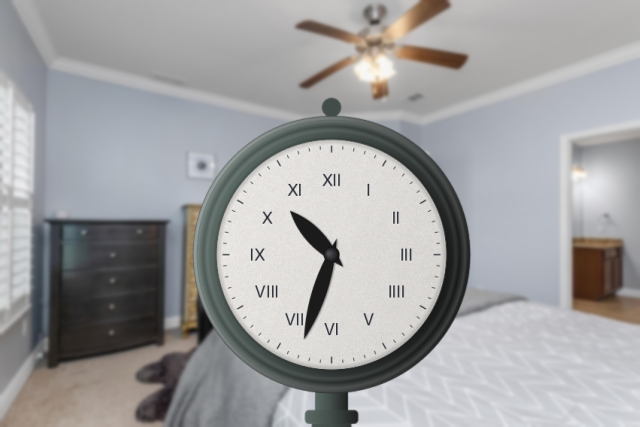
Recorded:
h=10 m=33
